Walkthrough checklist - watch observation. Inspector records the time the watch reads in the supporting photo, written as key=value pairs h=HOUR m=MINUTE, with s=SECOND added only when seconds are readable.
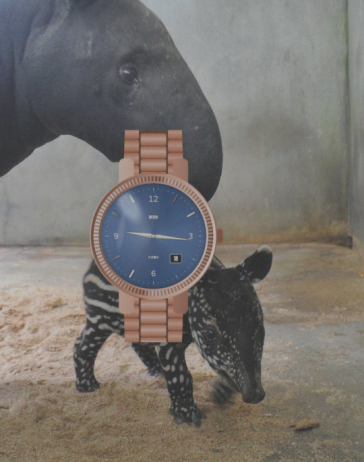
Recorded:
h=9 m=16
